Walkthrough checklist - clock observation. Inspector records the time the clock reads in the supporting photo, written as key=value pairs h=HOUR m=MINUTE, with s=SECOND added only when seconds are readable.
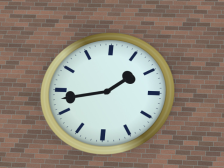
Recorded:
h=1 m=43
